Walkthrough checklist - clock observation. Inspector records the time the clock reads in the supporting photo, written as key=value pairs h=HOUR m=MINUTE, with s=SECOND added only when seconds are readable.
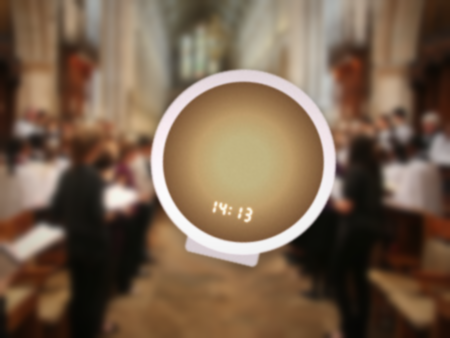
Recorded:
h=14 m=13
